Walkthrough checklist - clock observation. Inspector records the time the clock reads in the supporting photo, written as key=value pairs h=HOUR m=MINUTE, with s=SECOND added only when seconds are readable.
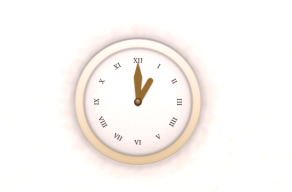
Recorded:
h=1 m=0
